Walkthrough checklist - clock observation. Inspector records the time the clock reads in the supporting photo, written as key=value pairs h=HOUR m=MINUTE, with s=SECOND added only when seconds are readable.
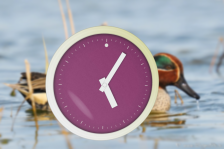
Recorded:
h=5 m=5
